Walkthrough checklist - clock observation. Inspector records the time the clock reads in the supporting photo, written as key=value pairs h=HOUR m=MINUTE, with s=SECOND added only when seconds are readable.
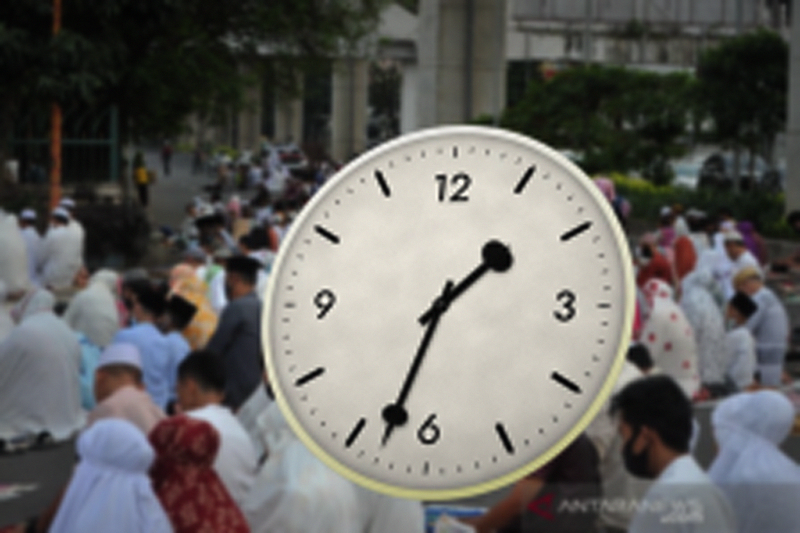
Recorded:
h=1 m=33
